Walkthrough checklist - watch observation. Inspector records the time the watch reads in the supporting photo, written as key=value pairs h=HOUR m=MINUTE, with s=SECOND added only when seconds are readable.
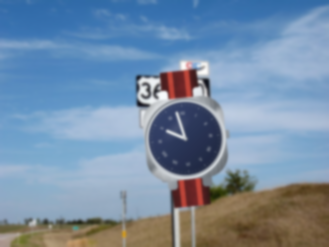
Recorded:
h=9 m=58
